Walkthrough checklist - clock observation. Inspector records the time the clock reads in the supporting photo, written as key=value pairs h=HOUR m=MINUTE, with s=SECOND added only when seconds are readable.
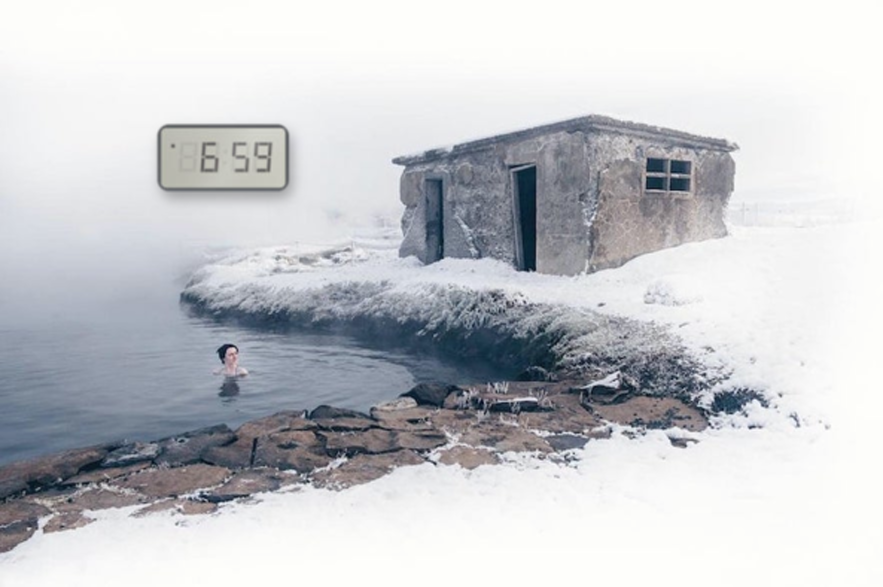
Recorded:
h=6 m=59
